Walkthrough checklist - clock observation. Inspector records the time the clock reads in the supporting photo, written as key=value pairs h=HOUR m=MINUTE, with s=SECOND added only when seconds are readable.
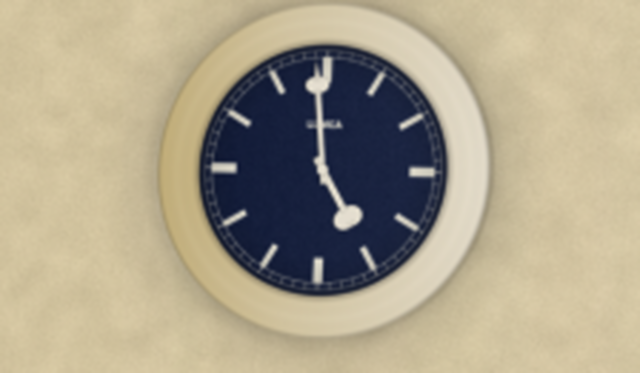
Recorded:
h=4 m=59
